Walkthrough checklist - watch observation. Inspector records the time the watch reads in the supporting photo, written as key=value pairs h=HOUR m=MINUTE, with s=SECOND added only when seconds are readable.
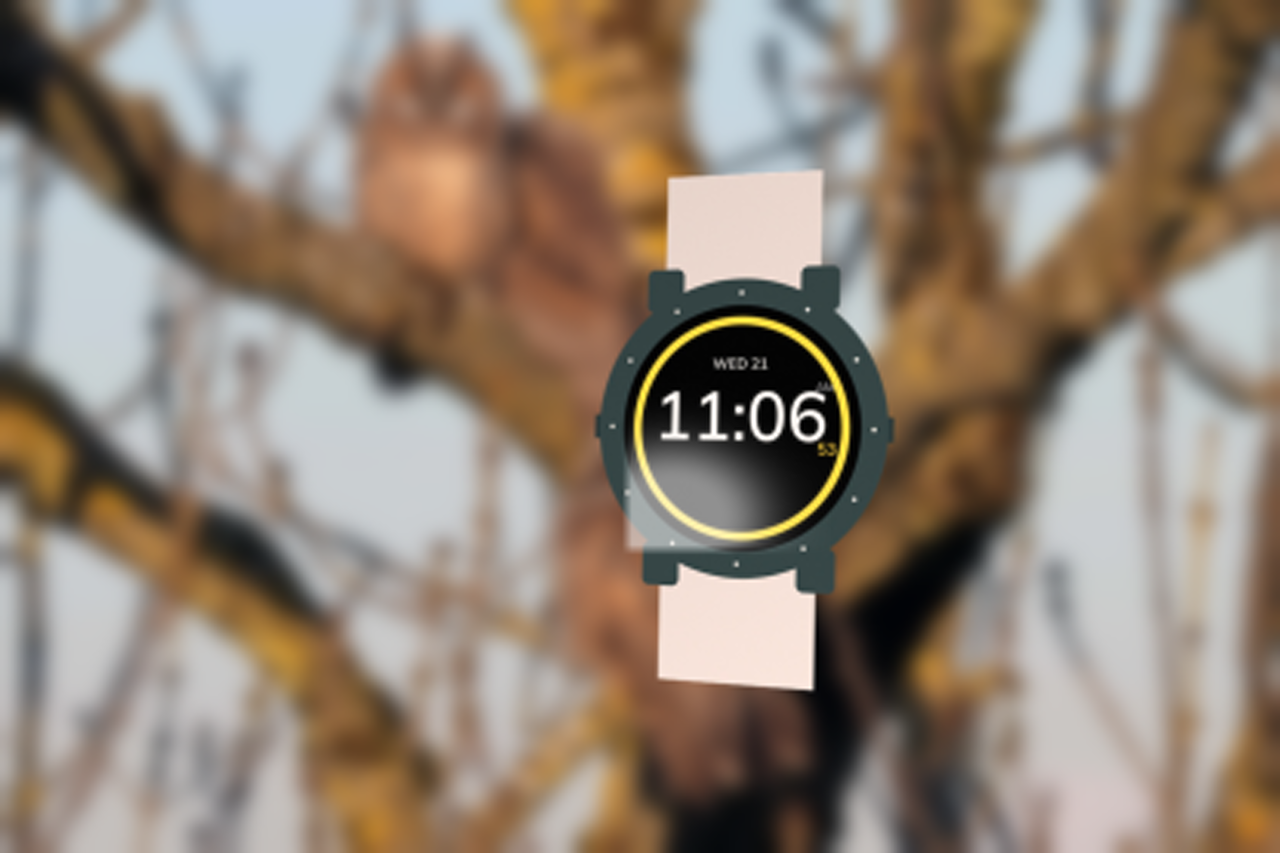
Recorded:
h=11 m=6
